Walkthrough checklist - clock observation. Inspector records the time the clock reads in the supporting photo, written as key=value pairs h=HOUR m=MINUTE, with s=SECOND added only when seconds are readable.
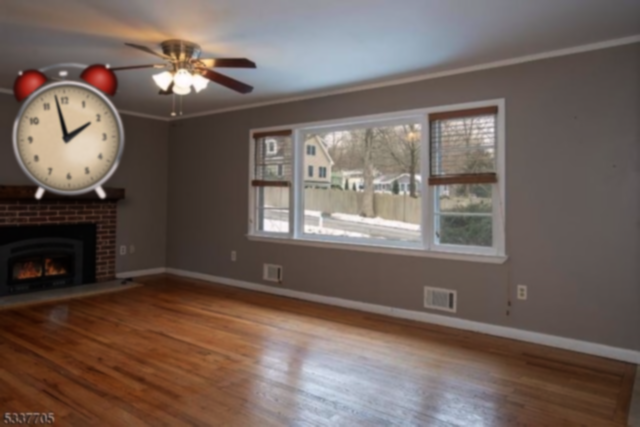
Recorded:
h=1 m=58
